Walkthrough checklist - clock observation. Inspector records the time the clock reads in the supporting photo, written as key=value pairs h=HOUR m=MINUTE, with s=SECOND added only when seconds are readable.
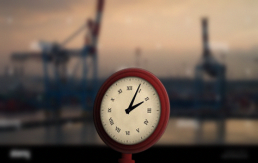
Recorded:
h=2 m=4
